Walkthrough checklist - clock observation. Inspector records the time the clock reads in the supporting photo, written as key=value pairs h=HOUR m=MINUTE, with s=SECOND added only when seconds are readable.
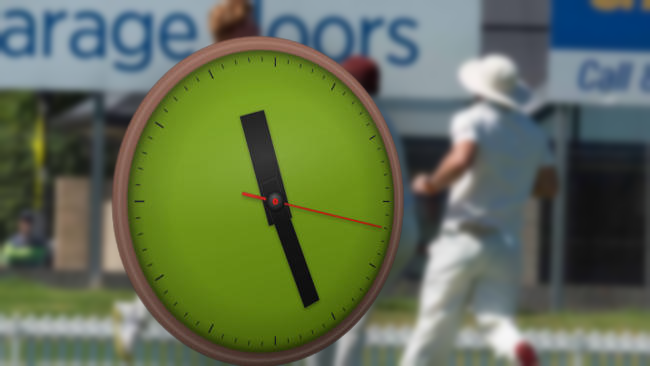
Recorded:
h=11 m=26 s=17
